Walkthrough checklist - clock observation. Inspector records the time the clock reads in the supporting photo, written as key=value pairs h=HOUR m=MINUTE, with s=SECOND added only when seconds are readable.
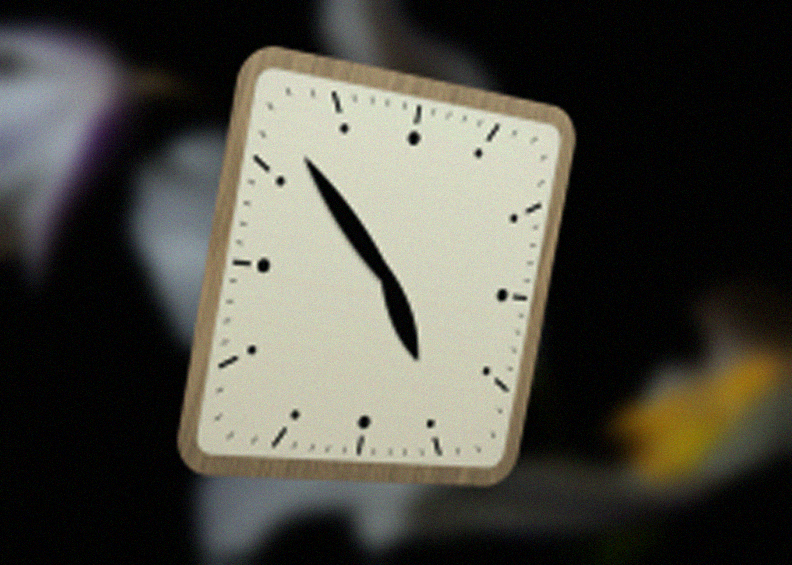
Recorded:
h=4 m=52
